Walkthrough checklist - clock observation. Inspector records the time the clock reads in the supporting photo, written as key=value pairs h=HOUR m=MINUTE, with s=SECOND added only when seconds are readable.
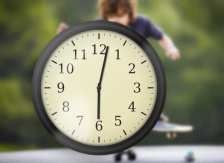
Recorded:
h=6 m=2
